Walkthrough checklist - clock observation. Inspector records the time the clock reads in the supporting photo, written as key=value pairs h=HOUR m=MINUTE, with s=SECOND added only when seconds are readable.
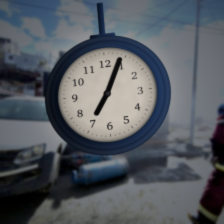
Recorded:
h=7 m=4
